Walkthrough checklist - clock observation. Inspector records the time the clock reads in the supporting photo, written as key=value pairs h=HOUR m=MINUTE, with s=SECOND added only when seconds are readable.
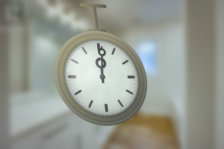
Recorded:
h=12 m=1
